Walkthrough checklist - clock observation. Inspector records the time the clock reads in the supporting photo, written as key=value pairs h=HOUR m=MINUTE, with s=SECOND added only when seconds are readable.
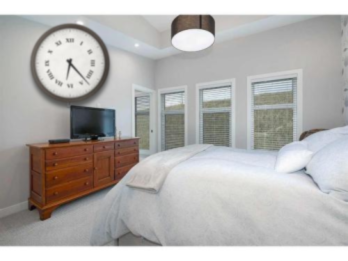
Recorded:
h=6 m=23
